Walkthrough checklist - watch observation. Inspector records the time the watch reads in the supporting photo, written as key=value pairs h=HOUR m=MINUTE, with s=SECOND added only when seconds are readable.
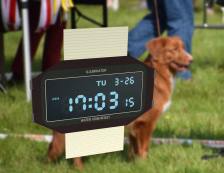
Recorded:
h=17 m=3 s=15
